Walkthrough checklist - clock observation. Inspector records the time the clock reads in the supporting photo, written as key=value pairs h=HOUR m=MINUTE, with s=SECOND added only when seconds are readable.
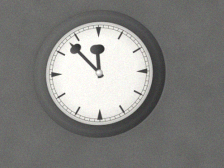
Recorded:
h=11 m=53
